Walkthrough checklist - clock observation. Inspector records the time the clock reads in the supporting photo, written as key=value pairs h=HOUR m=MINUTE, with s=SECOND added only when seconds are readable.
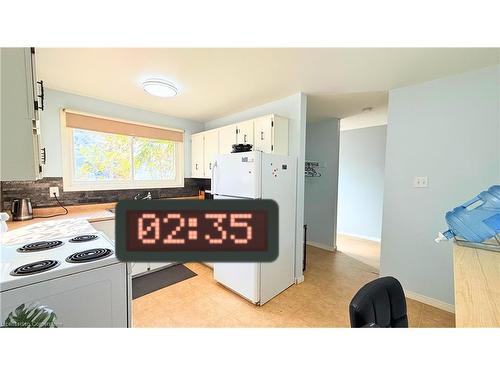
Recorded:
h=2 m=35
